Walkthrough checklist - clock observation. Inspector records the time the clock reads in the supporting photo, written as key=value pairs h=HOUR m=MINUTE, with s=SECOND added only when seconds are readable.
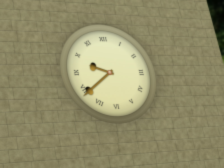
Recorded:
h=9 m=39
